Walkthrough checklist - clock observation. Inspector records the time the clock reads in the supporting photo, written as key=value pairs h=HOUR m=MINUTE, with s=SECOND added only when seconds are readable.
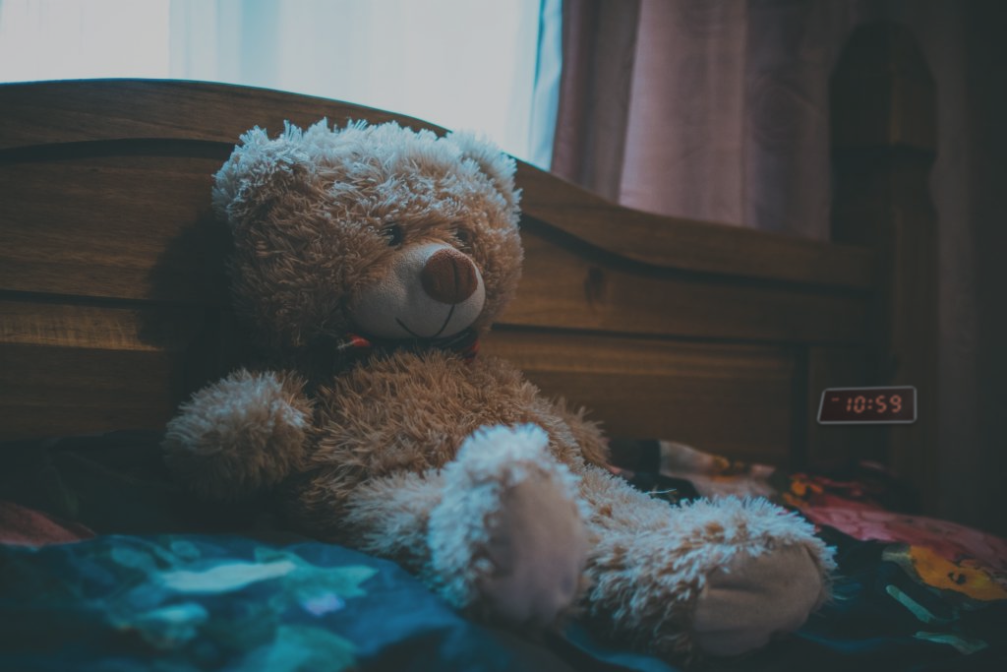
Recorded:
h=10 m=59
